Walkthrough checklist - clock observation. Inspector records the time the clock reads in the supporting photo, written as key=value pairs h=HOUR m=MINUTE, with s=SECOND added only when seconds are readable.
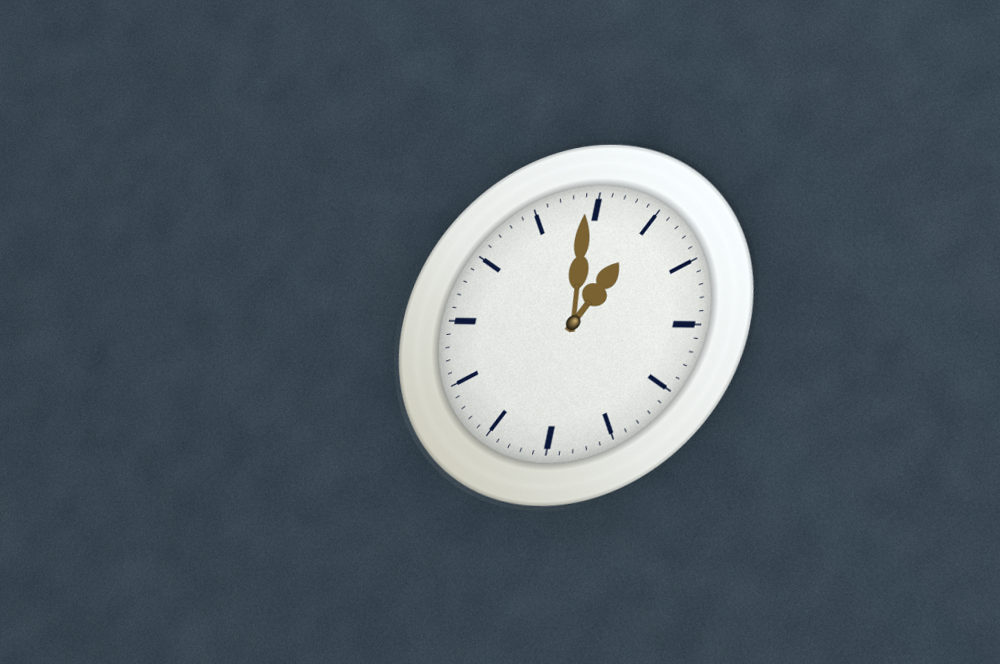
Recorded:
h=12 m=59
